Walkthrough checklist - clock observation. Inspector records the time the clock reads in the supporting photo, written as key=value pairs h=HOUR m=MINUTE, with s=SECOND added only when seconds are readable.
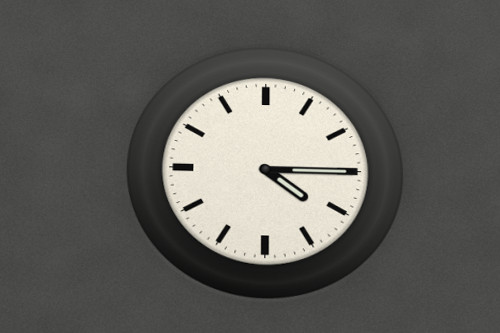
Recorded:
h=4 m=15
